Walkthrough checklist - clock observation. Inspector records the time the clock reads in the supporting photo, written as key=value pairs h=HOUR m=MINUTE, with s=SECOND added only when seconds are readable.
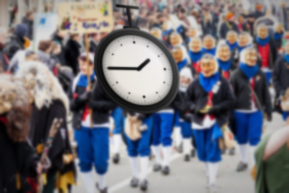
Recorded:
h=1 m=45
